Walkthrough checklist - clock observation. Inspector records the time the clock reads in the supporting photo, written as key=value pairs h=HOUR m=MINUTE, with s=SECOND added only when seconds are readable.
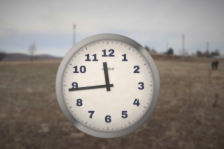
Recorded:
h=11 m=44
